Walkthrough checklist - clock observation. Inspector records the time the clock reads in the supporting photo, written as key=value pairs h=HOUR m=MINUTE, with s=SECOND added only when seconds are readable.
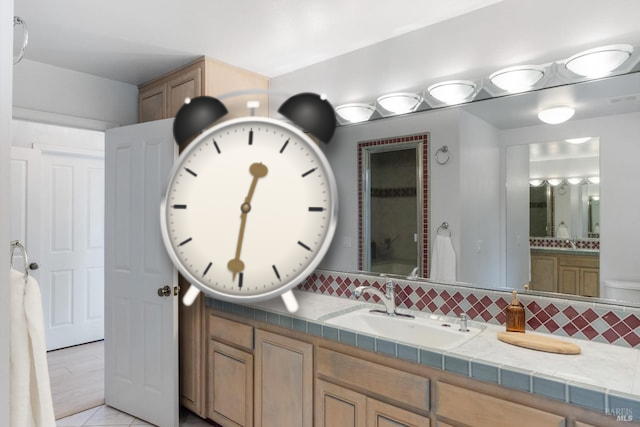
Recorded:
h=12 m=31
